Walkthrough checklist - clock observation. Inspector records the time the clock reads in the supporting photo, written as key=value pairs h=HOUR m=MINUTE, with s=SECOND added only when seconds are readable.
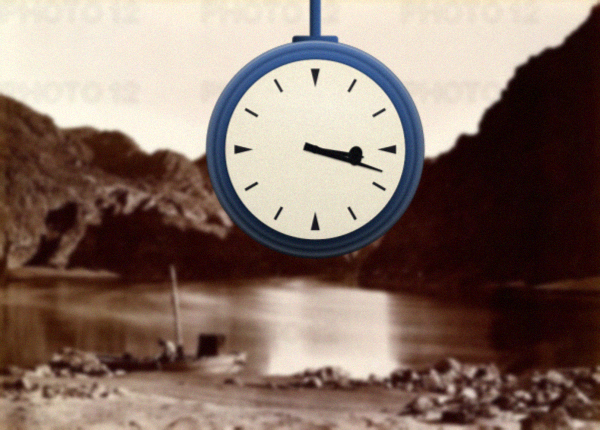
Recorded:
h=3 m=18
